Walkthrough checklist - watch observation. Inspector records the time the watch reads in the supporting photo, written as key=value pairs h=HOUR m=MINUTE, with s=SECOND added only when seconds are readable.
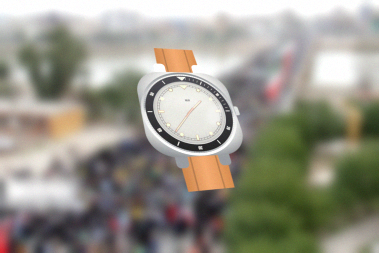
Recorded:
h=1 m=37
